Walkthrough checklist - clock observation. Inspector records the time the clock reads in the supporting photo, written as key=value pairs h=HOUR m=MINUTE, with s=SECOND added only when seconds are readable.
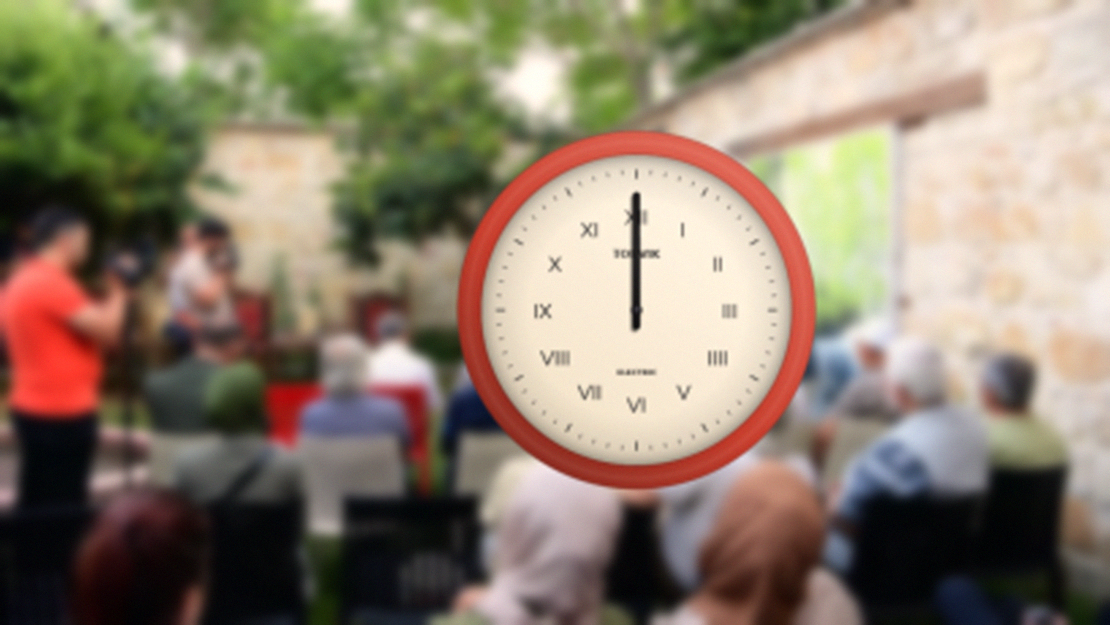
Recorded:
h=12 m=0
